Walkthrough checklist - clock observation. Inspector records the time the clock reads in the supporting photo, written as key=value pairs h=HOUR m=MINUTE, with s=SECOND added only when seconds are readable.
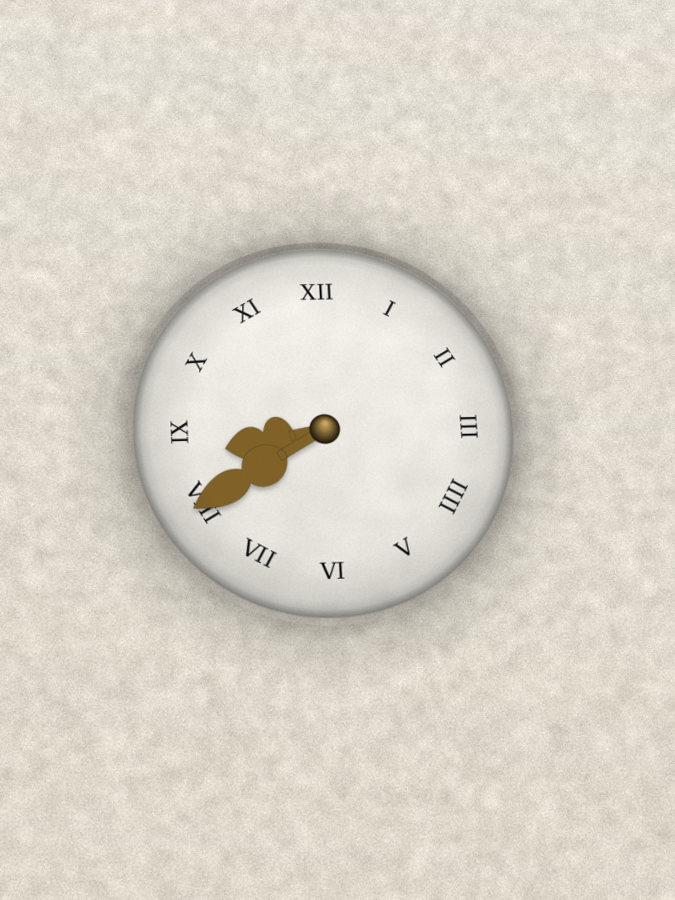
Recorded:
h=8 m=40
